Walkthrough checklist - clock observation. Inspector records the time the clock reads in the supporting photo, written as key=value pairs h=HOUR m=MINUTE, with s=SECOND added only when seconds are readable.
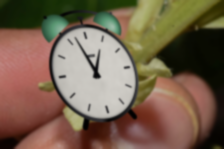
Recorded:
h=12 m=57
